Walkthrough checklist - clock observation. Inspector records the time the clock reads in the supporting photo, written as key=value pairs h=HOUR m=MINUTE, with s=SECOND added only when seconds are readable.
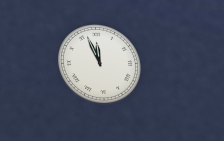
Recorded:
h=11 m=57
